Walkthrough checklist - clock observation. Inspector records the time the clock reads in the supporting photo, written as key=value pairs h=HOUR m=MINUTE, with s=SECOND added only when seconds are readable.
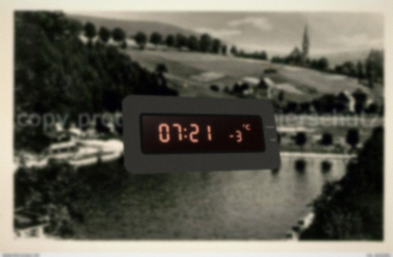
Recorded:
h=7 m=21
